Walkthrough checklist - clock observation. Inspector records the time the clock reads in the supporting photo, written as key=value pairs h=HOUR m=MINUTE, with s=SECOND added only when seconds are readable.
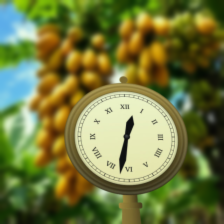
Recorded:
h=12 m=32
